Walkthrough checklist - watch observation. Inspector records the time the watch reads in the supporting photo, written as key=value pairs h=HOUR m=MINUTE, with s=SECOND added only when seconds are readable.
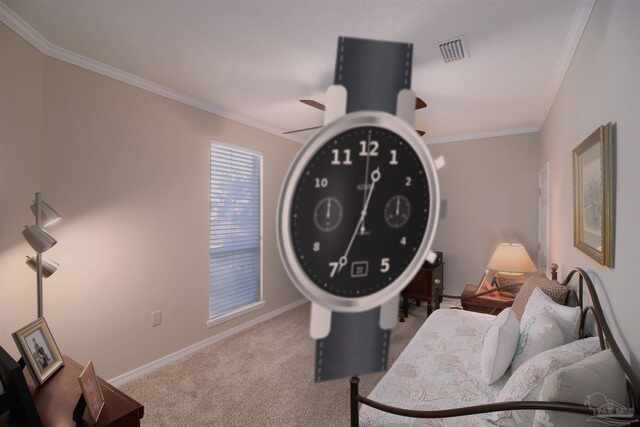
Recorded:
h=12 m=34
